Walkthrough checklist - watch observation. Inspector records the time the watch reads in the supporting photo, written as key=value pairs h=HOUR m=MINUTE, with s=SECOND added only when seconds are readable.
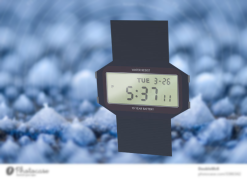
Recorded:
h=5 m=37 s=11
